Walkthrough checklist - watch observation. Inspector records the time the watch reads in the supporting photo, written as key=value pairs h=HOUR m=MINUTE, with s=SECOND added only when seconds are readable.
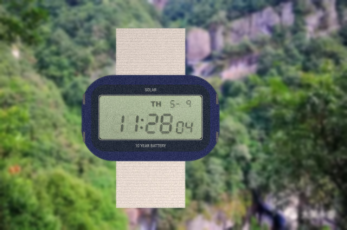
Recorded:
h=11 m=28 s=4
